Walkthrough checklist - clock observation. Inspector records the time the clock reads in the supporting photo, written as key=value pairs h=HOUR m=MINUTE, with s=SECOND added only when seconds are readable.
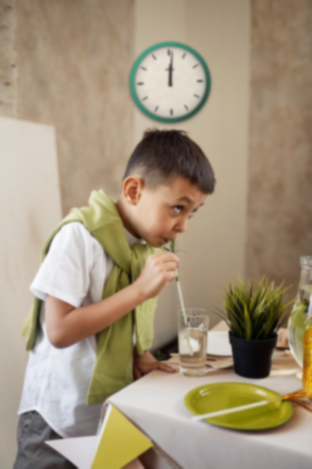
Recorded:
h=12 m=1
